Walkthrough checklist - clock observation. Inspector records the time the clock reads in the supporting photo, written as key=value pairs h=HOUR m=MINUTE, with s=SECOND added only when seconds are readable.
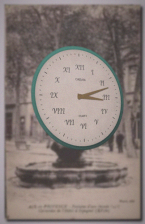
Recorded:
h=3 m=12
